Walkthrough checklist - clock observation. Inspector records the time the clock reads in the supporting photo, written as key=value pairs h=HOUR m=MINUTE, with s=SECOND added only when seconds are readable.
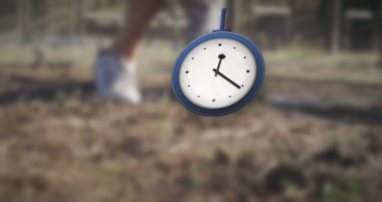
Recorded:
h=12 m=21
